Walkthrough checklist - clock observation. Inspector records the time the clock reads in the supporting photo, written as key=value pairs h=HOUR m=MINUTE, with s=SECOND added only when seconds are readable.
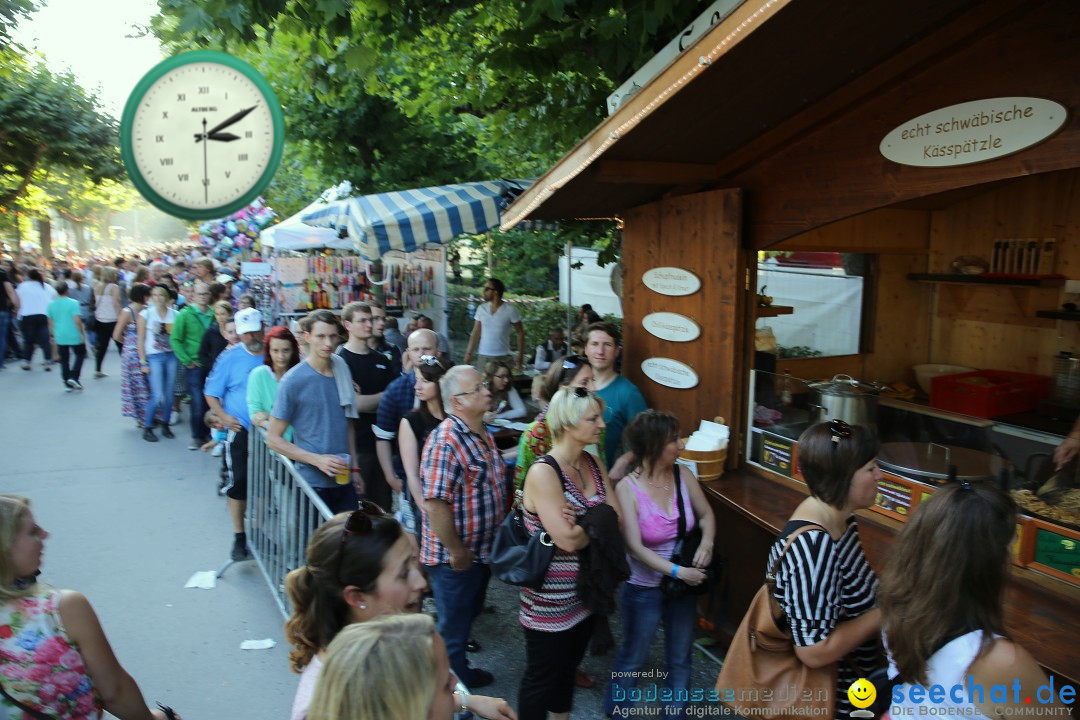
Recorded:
h=3 m=10 s=30
